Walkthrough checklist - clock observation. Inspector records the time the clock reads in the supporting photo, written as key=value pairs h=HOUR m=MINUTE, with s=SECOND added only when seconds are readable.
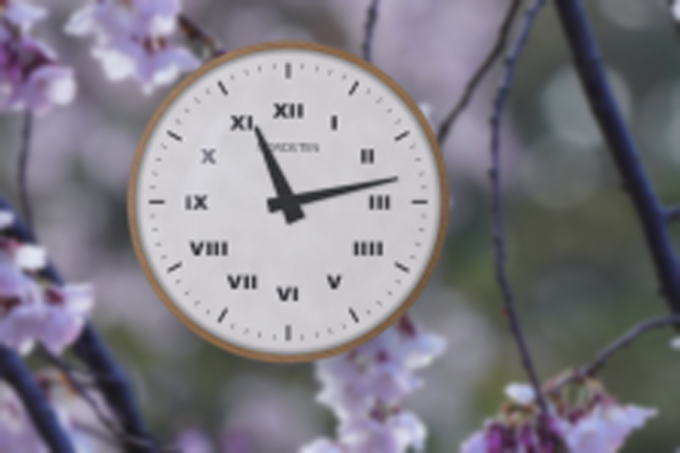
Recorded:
h=11 m=13
